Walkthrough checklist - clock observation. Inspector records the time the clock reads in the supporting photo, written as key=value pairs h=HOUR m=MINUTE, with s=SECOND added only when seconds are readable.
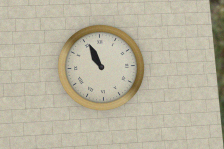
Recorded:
h=10 m=56
